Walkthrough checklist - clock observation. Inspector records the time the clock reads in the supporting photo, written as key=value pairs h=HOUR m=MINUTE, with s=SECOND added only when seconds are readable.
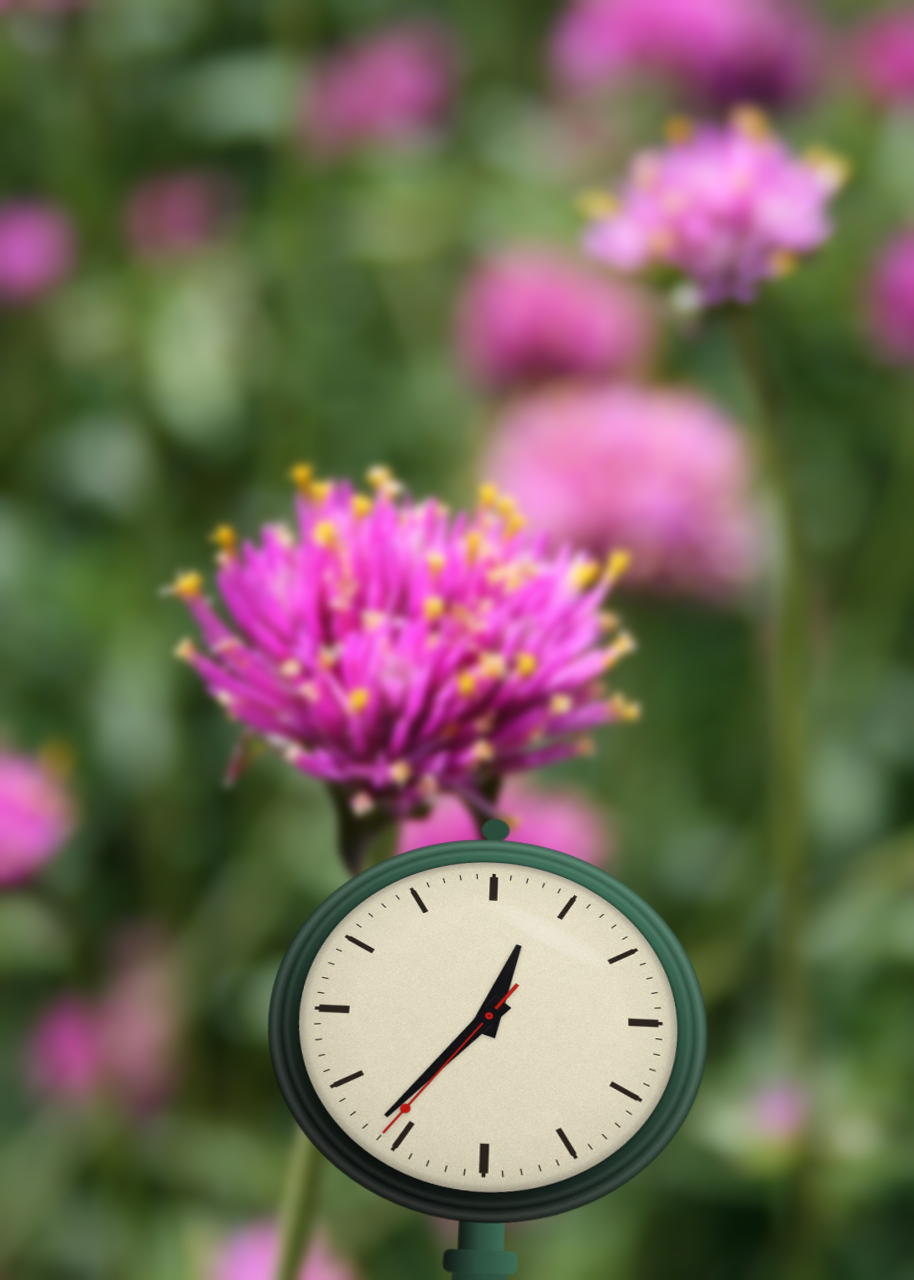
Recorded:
h=12 m=36 s=36
